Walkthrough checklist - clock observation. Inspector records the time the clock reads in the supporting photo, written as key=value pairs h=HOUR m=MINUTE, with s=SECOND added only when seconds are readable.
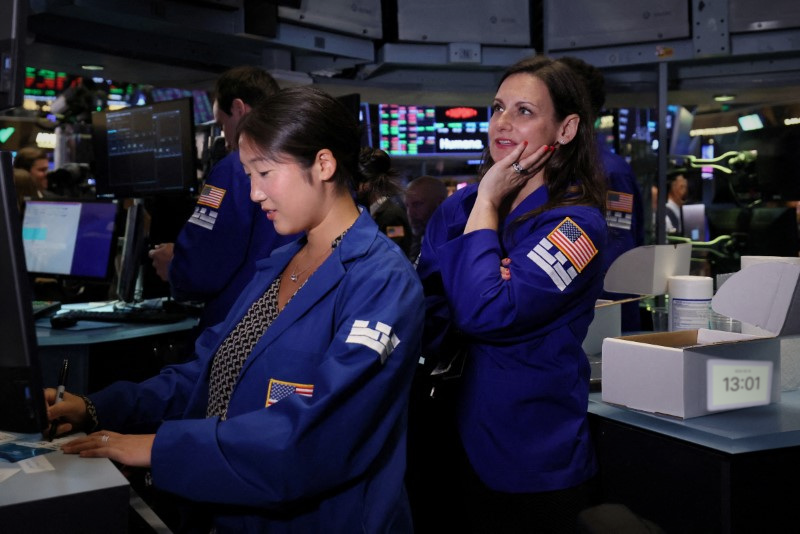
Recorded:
h=13 m=1
